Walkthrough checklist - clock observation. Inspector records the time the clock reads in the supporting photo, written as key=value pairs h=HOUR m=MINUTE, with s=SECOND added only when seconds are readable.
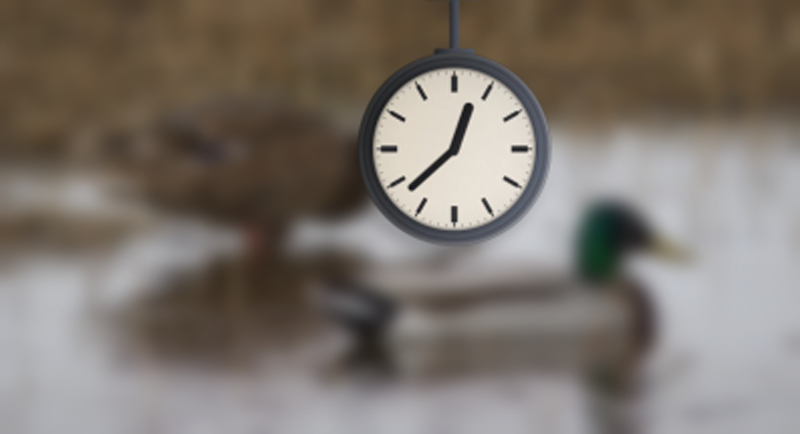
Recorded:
h=12 m=38
